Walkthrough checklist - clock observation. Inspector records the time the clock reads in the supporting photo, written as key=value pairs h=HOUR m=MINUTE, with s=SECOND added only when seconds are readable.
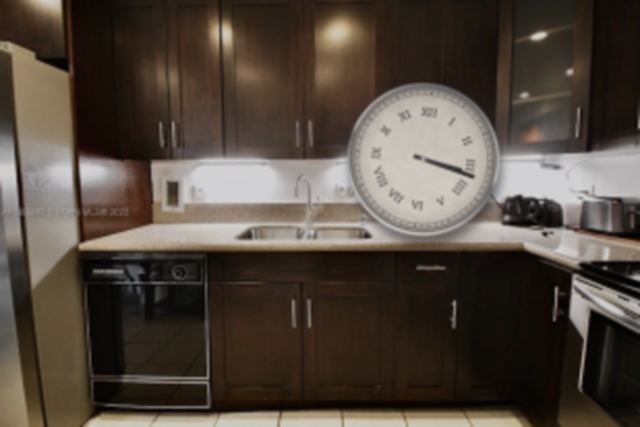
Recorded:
h=3 m=17
